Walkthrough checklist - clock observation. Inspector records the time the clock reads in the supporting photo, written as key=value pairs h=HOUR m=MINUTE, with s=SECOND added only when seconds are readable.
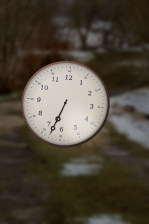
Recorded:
h=6 m=33
